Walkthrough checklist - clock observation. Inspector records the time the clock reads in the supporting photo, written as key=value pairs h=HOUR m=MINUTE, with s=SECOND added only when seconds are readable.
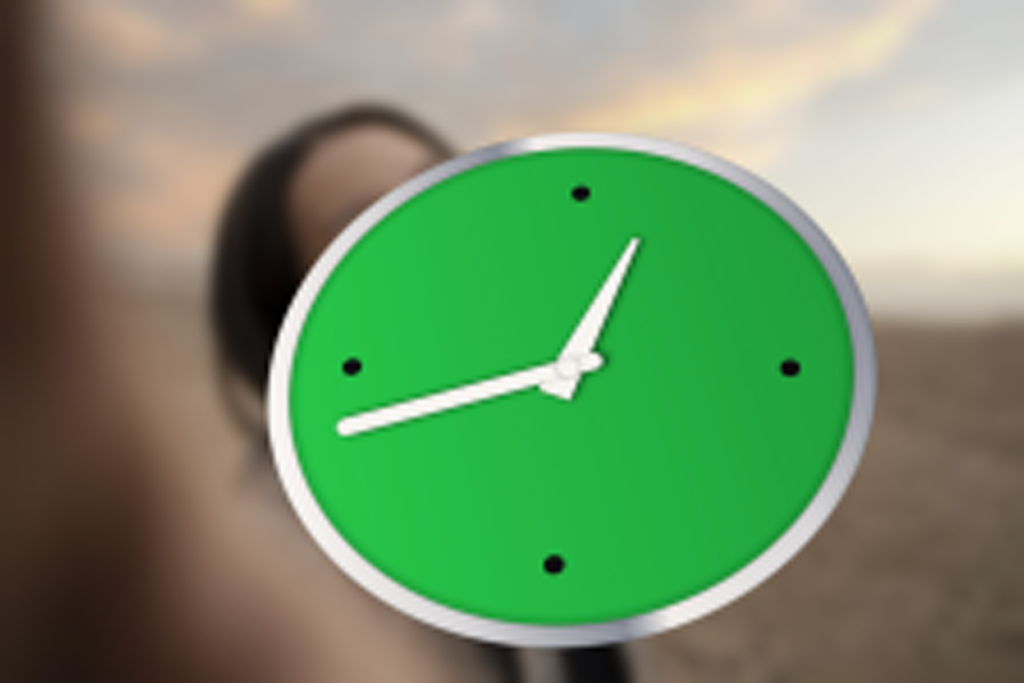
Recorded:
h=12 m=42
